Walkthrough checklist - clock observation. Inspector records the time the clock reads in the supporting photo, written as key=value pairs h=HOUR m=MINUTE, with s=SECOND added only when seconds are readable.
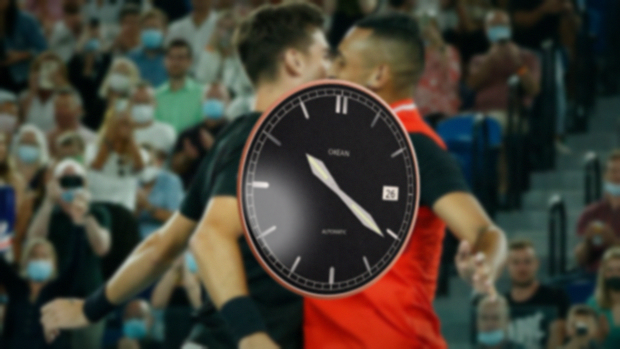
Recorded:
h=10 m=21
